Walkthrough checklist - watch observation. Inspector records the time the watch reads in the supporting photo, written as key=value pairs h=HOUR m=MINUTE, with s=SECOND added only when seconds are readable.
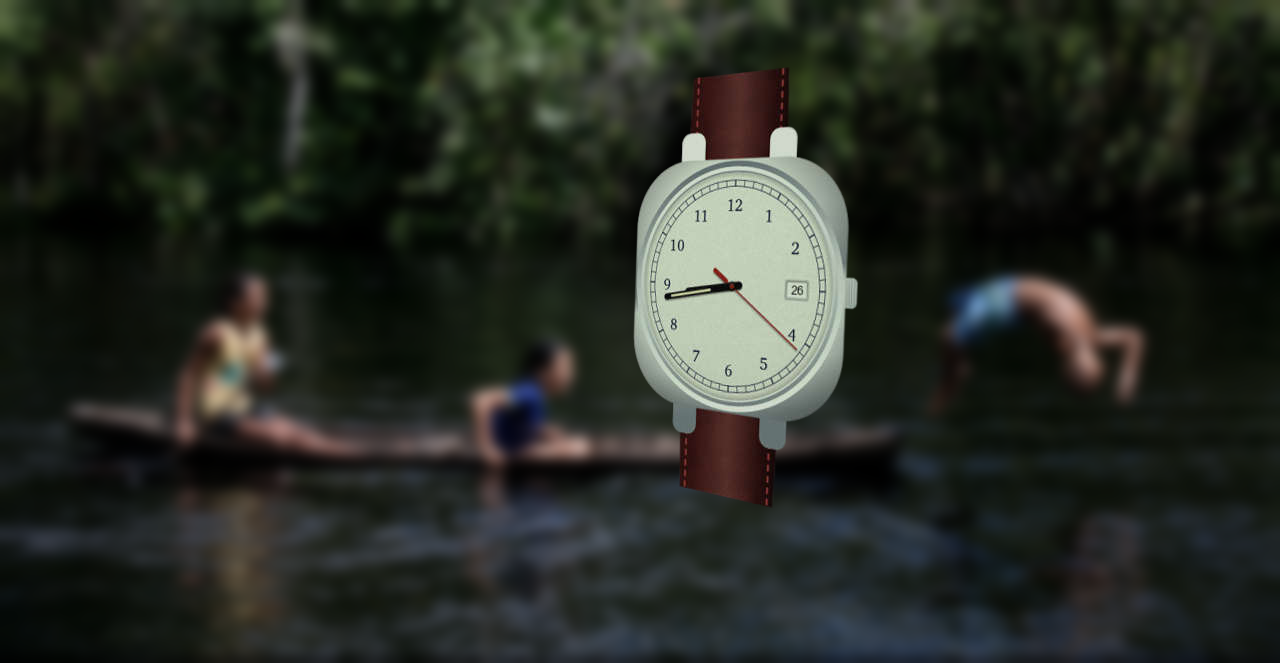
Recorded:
h=8 m=43 s=21
